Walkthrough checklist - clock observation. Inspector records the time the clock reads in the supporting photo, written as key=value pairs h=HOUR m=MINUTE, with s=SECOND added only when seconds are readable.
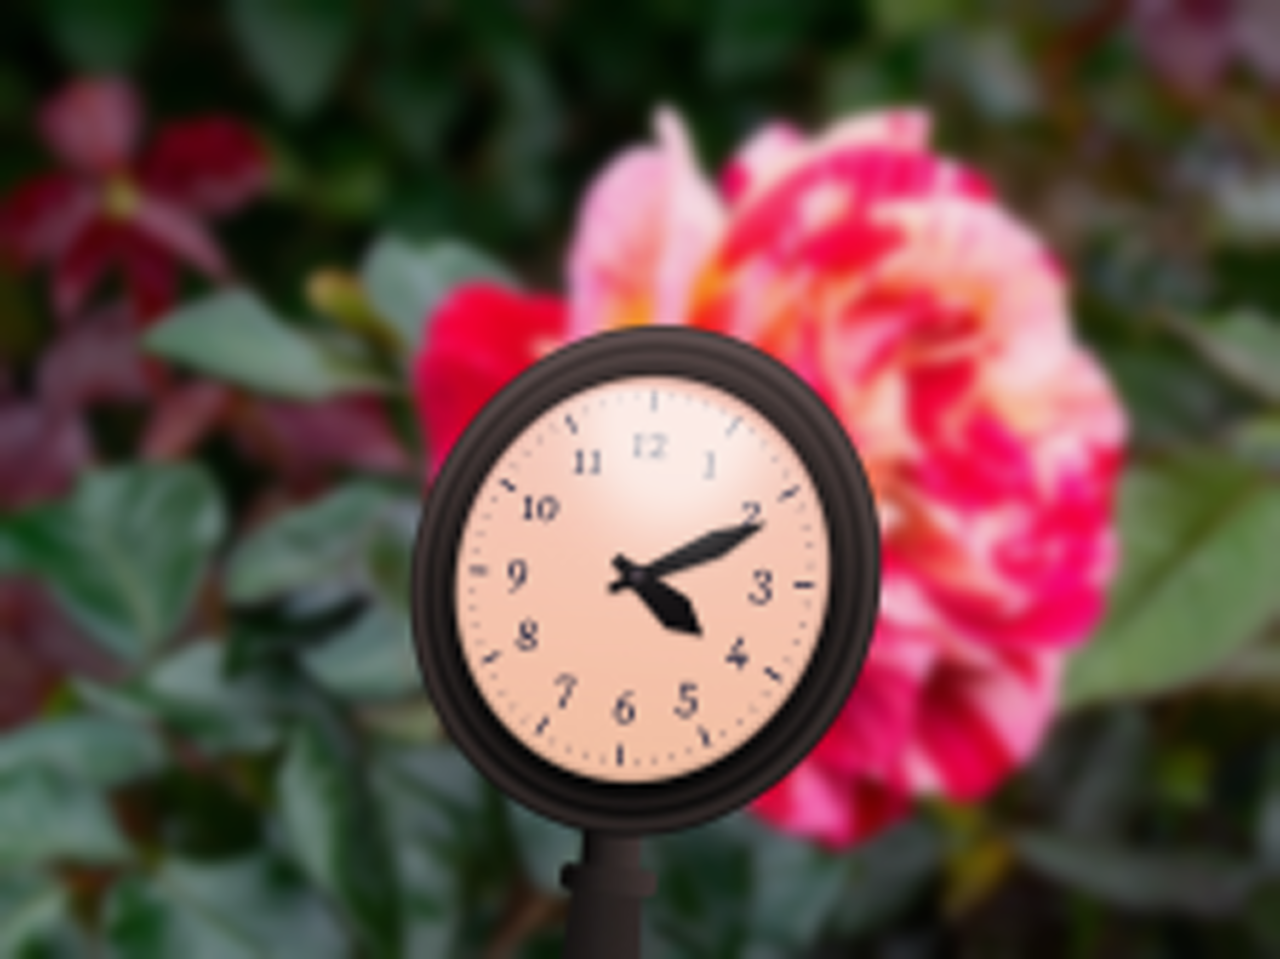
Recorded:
h=4 m=11
